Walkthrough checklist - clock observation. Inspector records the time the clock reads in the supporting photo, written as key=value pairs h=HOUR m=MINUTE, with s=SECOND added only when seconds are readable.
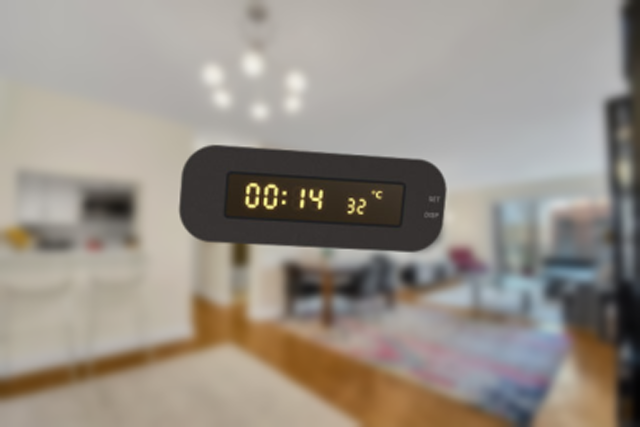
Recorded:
h=0 m=14
